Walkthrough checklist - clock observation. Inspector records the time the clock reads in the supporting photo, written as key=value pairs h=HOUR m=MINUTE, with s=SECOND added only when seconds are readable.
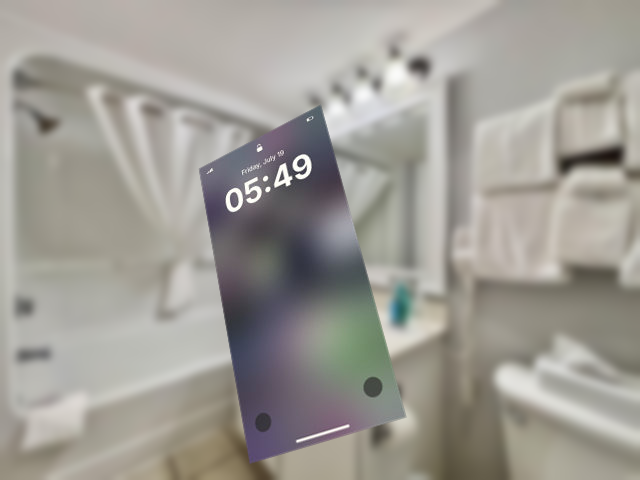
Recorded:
h=5 m=49
